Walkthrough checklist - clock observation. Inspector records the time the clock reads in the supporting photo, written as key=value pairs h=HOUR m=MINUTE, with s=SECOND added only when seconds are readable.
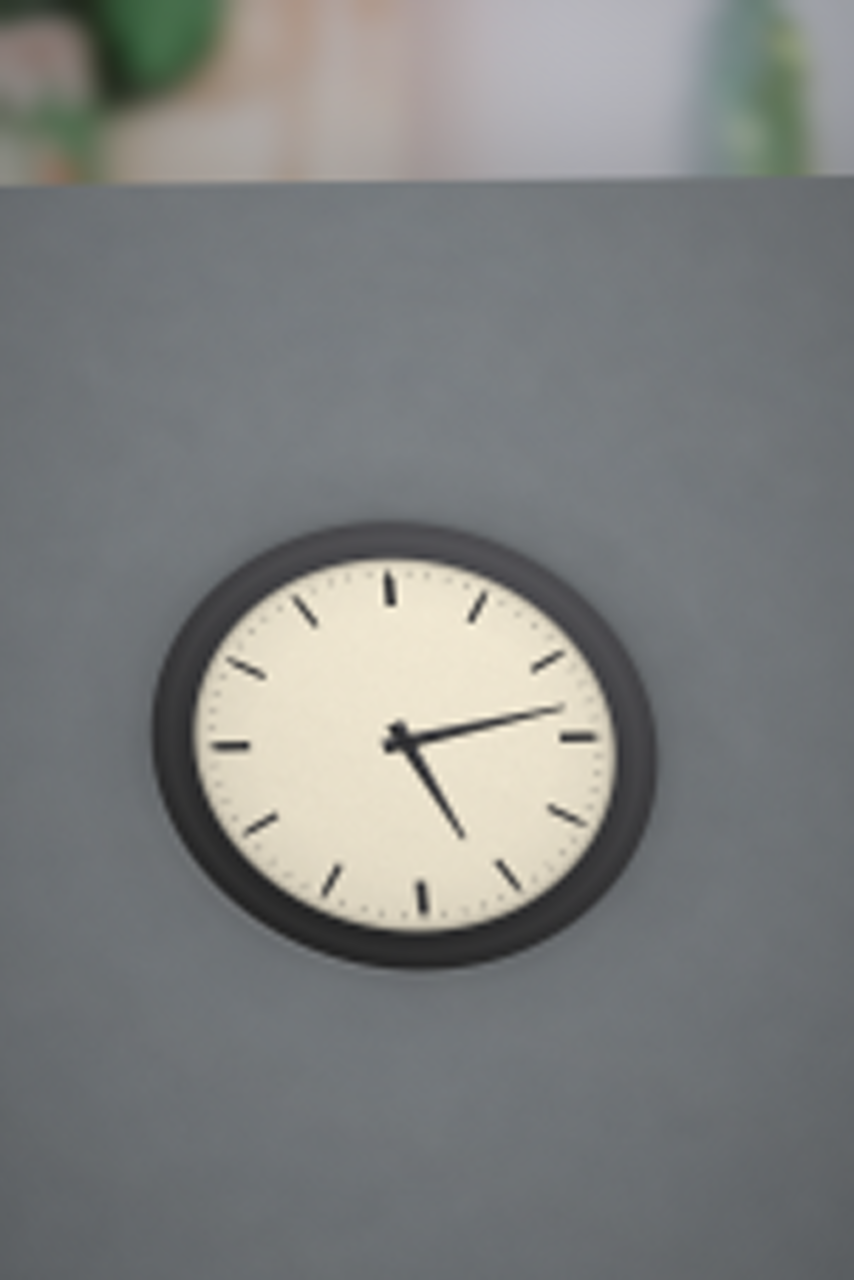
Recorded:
h=5 m=13
